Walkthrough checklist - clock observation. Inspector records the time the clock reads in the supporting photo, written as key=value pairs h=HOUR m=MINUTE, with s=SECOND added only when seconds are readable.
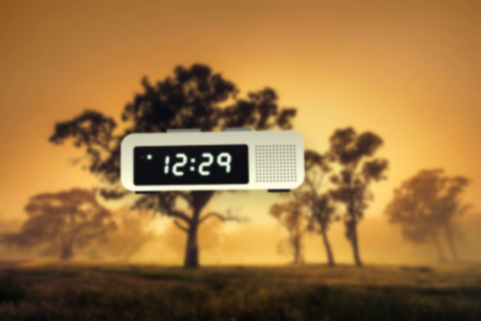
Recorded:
h=12 m=29
